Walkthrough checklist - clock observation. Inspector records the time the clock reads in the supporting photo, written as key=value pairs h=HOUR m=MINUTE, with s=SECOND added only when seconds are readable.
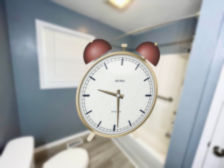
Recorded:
h=9 m=29
